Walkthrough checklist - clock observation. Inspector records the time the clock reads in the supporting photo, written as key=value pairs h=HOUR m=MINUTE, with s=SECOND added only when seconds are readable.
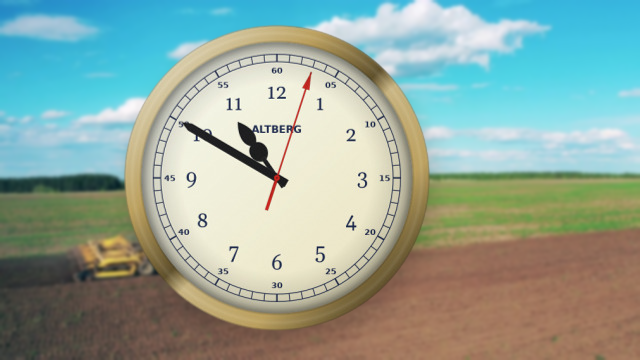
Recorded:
h=10 m=50 s=3
